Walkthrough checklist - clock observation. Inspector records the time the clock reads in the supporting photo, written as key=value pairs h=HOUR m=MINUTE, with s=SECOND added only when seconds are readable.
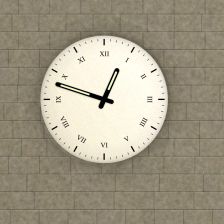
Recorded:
h=12 m=48
